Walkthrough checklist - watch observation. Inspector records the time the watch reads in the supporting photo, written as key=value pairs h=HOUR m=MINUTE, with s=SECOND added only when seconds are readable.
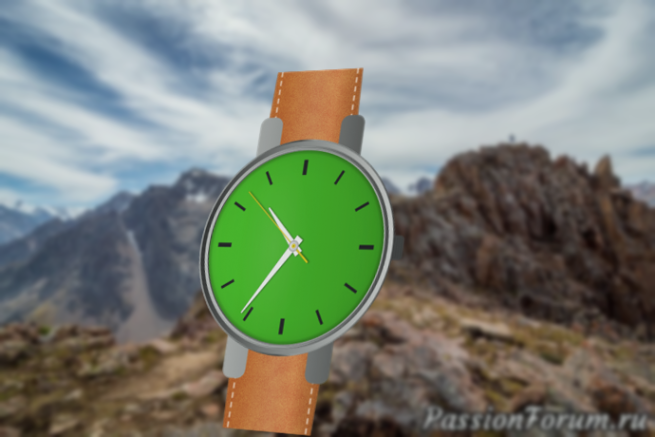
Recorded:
h=10 m=35 s=52
